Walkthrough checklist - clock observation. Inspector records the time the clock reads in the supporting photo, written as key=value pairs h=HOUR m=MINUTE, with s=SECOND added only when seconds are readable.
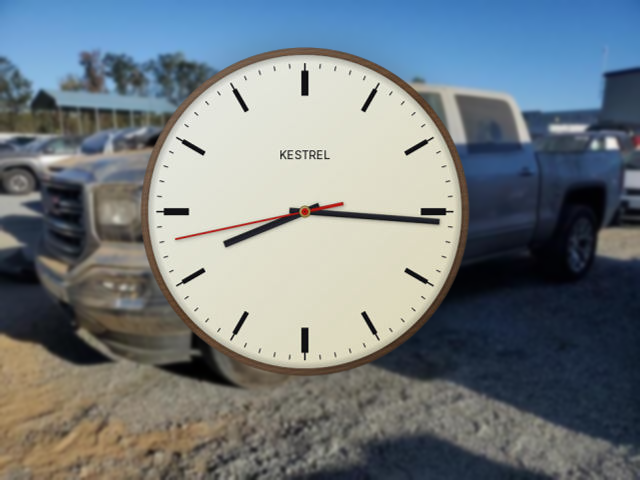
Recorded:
h=8 m=15 s=43
